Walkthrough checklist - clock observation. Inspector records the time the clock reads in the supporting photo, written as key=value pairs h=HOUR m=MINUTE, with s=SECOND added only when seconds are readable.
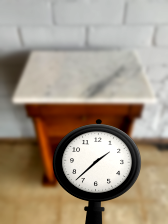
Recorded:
h=1 m=37
